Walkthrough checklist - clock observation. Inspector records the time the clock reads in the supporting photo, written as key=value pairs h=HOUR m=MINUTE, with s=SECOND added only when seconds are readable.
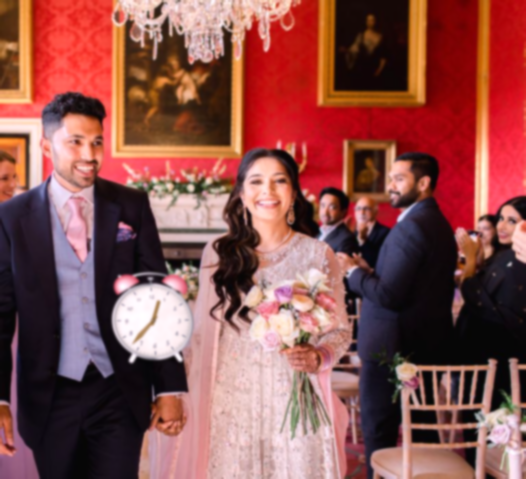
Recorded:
h=12 m=37
